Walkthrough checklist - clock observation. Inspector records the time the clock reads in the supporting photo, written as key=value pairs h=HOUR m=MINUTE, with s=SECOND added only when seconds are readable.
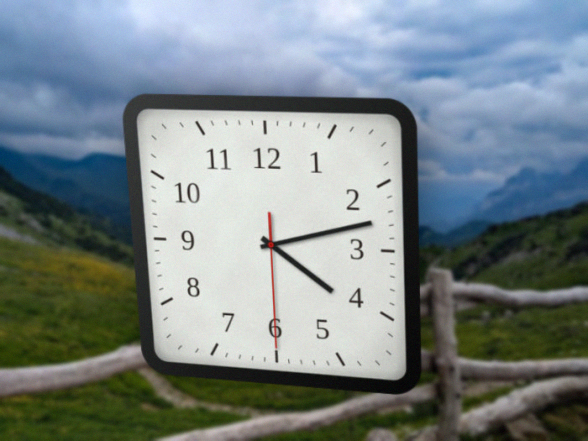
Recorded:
h=4 m=12 s=30
